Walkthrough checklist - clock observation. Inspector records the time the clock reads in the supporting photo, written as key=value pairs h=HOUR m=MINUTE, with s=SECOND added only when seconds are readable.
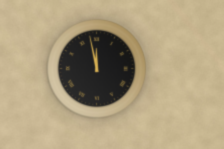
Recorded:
h=11 m=58
